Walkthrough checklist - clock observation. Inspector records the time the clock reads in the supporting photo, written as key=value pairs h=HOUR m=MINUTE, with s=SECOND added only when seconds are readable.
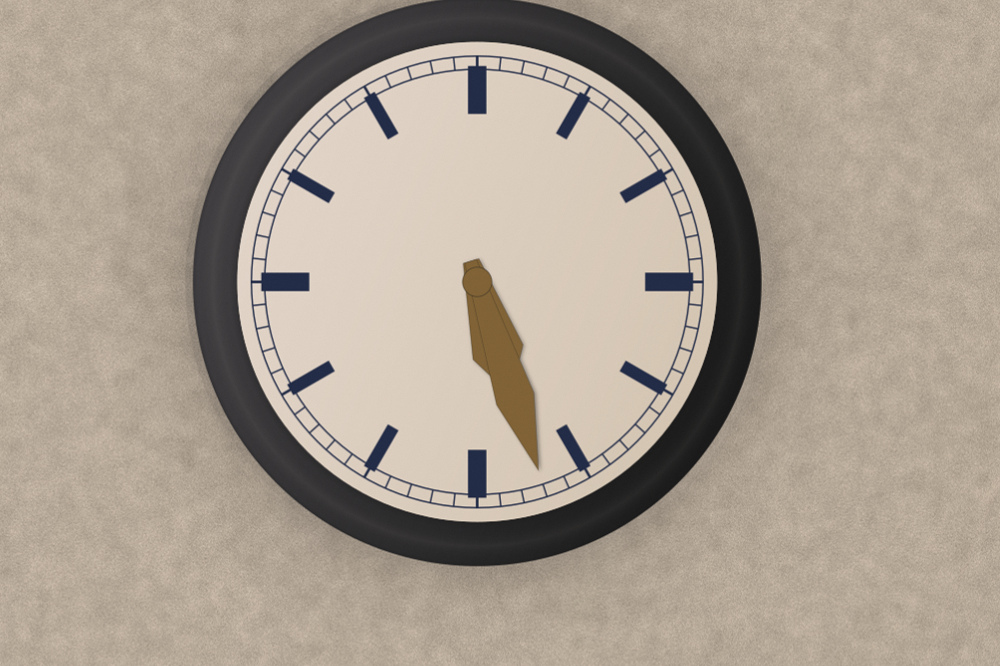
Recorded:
h=5 m=27
